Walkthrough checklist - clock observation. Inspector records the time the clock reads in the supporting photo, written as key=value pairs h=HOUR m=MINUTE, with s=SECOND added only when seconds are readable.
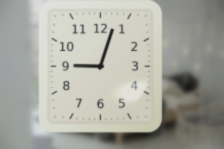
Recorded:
h=9 m=3
